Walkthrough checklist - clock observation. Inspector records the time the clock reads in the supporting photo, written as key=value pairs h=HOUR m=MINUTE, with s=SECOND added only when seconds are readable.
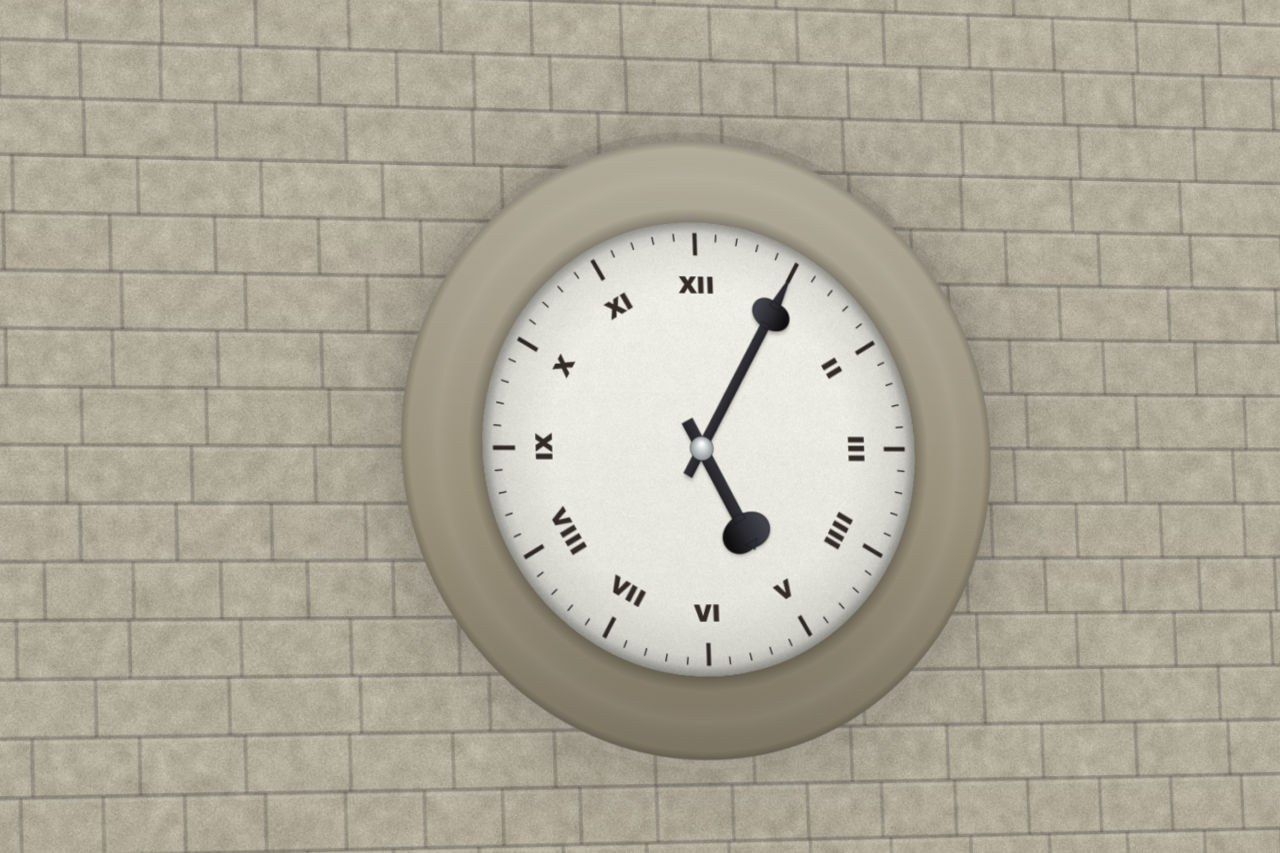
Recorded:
h=5 m=5
